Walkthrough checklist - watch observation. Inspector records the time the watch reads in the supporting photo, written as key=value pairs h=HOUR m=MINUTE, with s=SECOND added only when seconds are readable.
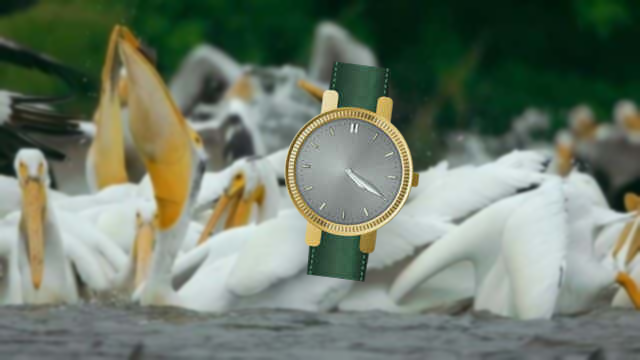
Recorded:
h=4 m=20
